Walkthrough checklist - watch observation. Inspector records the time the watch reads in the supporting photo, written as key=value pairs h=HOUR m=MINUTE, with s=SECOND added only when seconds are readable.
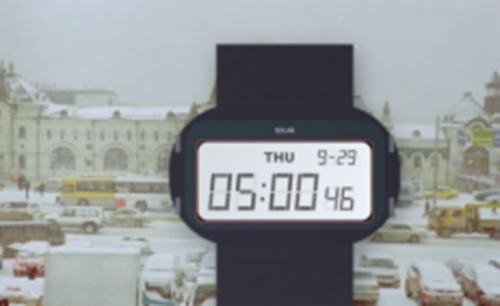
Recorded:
h=5 m=0 s=46
